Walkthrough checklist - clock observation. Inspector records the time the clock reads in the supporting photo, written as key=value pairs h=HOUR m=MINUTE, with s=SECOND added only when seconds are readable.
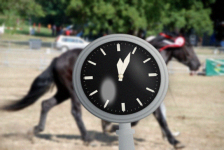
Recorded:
h=12 m=4
